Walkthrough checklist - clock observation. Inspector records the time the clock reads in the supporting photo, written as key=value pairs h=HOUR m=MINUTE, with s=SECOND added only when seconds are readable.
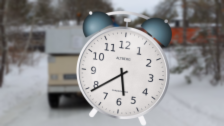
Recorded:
h=5 m=39
